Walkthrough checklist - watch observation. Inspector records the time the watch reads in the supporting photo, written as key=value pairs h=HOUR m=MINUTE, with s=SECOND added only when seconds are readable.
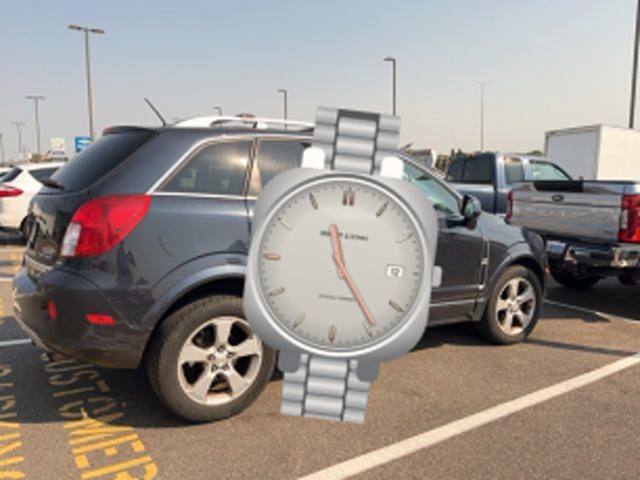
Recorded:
h=11 m=24
